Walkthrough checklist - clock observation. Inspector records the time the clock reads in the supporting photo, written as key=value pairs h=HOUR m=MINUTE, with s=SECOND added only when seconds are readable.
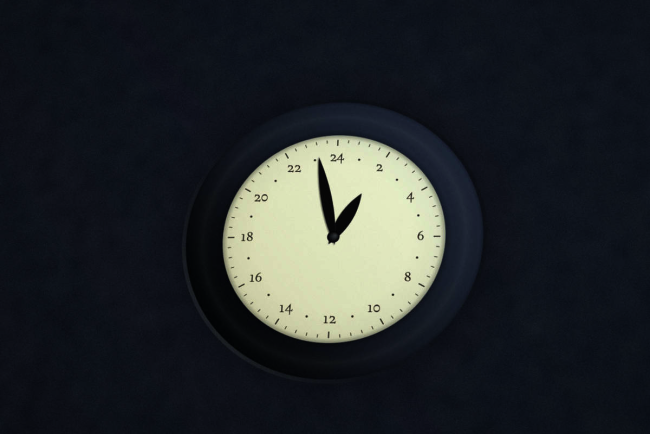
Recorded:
h=1 m=58
